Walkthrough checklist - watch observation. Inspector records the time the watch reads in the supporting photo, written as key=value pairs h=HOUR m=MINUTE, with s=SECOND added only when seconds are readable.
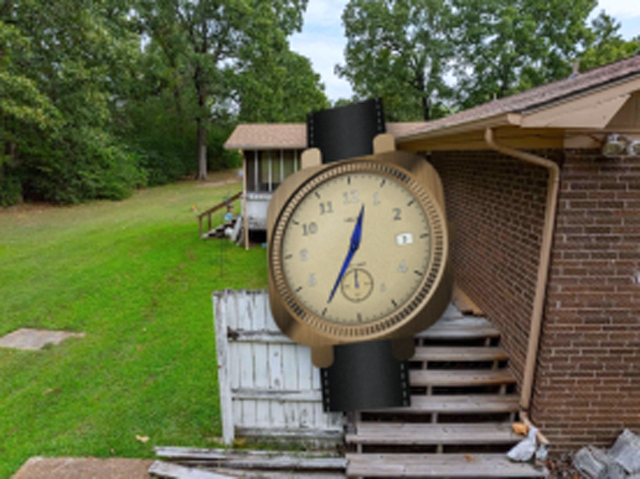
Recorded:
h=12 m=35
